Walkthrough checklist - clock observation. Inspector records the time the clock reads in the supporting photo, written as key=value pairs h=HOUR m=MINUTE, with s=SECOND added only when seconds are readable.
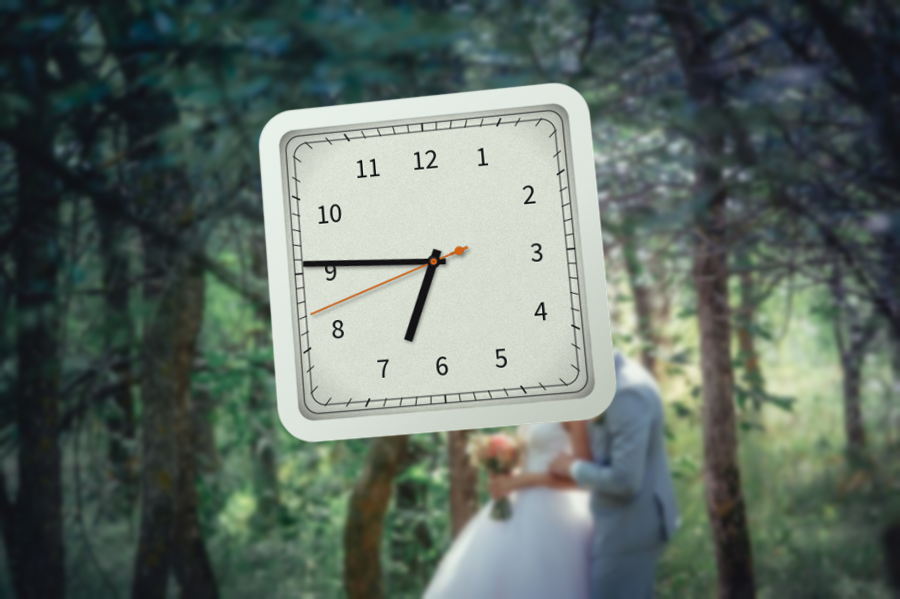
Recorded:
h=6 m=45 s=42
